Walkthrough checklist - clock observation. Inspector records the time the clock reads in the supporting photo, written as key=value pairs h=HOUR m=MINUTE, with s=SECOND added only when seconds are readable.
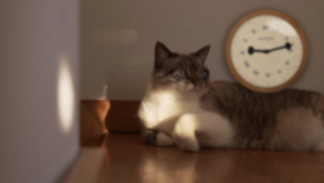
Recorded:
h=9 m=13
